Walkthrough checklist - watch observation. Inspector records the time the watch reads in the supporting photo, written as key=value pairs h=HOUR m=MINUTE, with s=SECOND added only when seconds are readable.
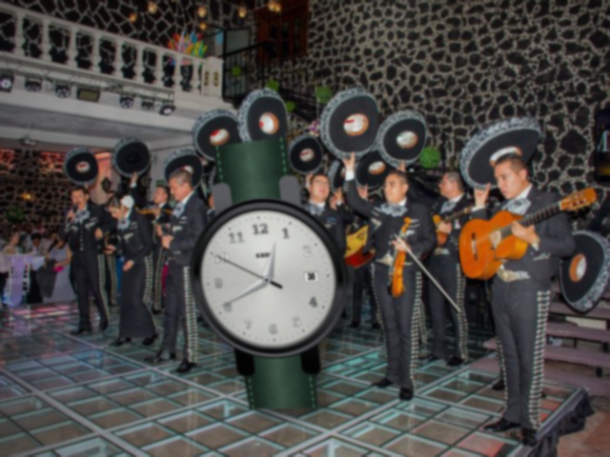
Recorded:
h=12 m=40 s=50
